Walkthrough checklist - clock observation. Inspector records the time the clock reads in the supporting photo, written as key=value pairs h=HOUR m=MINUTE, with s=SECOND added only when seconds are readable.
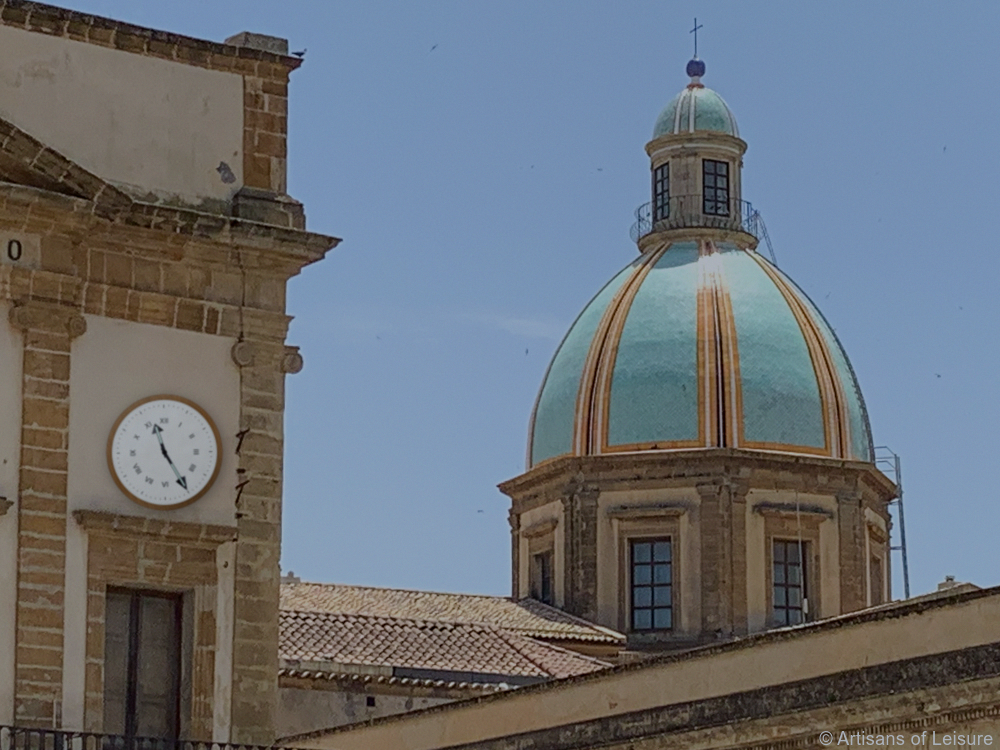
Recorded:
h=11 m=25
